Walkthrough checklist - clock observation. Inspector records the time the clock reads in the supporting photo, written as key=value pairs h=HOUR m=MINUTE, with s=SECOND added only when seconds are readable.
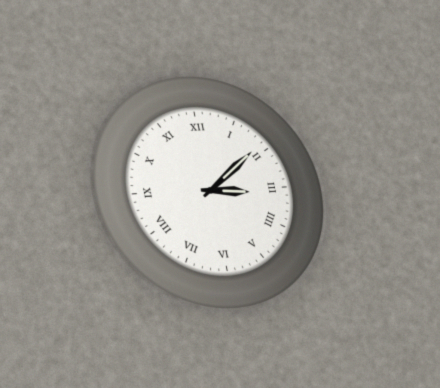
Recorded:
h=3 m=9
